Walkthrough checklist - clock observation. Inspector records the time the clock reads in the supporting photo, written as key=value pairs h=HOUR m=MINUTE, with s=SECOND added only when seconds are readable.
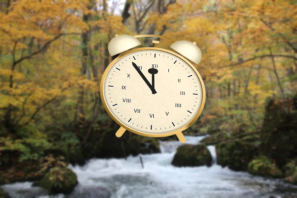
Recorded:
h=11 m=54
